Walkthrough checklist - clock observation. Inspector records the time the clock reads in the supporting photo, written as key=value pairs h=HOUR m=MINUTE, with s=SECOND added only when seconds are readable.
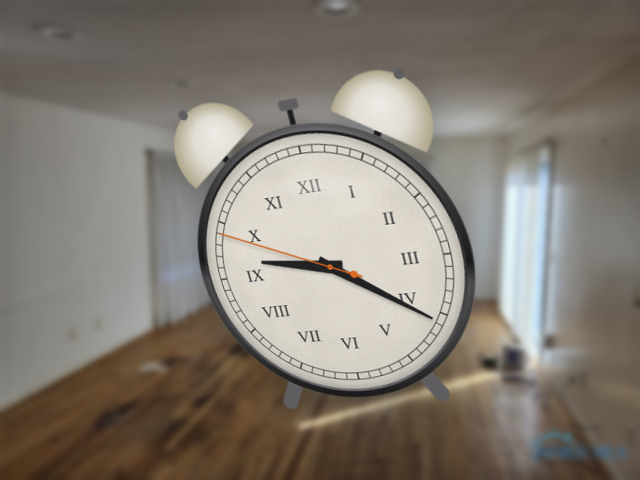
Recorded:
h=9 m=20 s=49
